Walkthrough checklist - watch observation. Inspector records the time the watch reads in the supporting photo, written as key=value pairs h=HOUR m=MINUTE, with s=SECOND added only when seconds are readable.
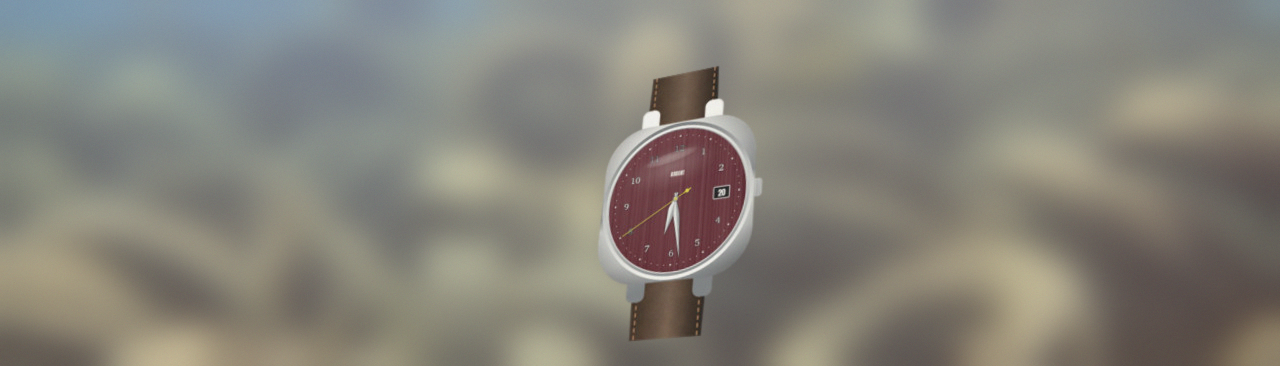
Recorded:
h=6 m=28 s=40
